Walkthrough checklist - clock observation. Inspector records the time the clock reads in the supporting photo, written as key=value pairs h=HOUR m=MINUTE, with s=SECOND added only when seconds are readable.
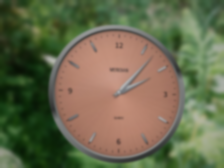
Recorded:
h=2 m=7
